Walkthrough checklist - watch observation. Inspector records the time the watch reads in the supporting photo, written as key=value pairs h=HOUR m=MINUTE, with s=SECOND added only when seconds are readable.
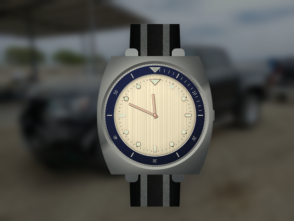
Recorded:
h=11 m=49
